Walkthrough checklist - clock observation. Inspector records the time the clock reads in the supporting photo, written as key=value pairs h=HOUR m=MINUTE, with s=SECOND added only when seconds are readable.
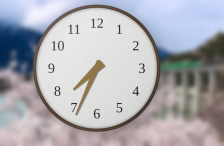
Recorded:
h=7 m=34
